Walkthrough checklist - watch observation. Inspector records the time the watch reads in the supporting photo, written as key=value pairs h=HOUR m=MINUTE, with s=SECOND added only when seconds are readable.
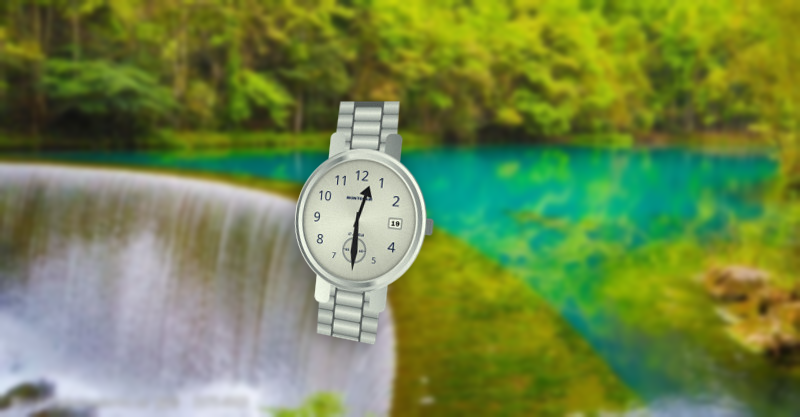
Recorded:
h=12 m=30
